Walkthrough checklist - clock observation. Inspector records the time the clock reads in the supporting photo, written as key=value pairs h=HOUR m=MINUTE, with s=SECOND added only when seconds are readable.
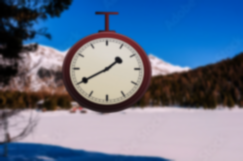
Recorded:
h=1 m=40
